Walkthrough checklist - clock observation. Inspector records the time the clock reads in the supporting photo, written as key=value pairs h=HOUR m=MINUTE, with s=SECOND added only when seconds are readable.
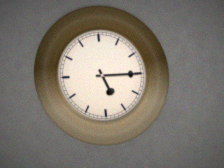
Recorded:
h=5 m=15
